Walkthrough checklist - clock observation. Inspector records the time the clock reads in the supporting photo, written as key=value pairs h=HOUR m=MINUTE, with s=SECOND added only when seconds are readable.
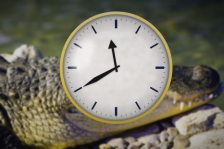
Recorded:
h=11 m=40
